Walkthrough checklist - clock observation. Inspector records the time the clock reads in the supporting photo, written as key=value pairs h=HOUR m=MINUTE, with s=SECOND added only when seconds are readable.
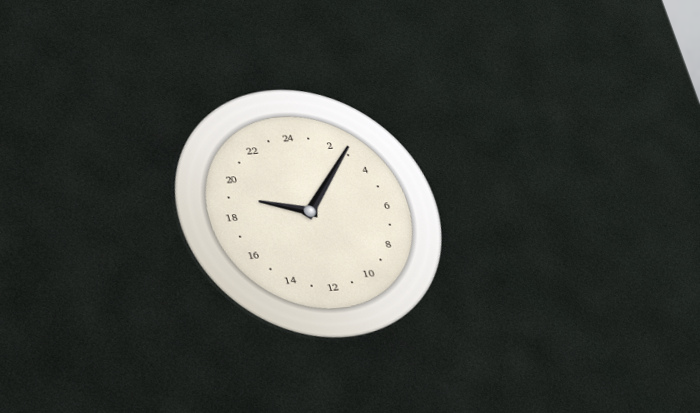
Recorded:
h=19 m=7
